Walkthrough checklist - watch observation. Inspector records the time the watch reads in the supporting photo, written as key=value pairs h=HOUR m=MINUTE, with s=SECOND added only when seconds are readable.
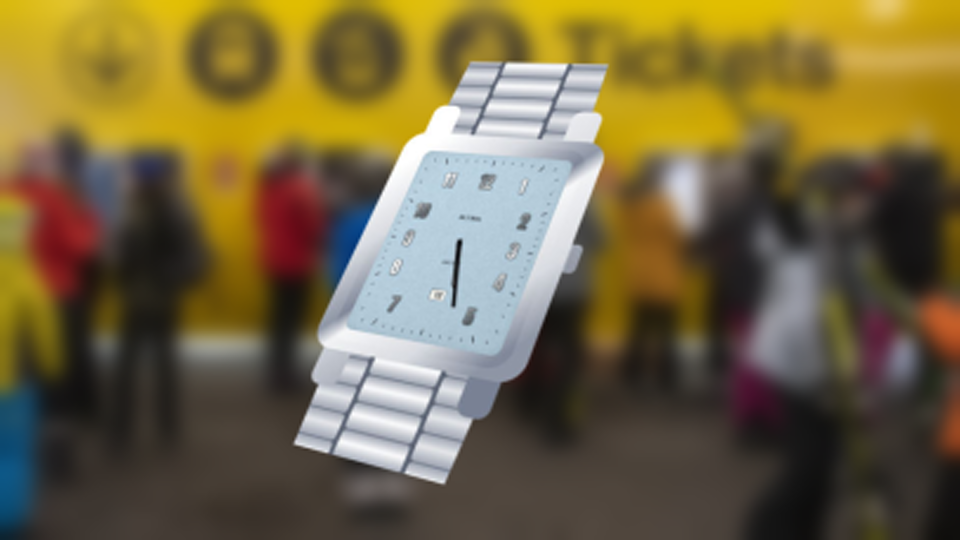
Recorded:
h=5 m=27
